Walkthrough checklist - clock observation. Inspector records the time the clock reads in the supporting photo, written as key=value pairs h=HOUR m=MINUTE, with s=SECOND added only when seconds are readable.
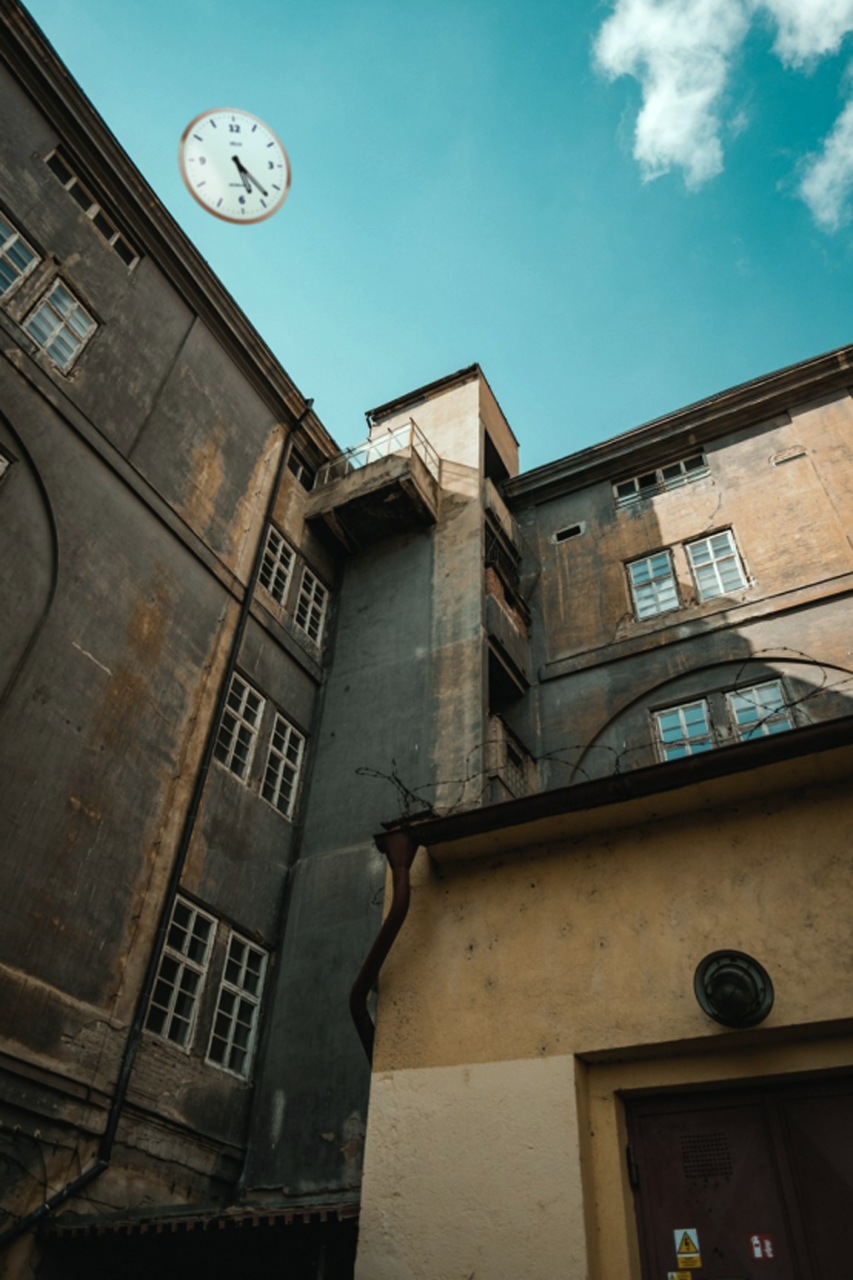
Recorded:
h=5 m=23
